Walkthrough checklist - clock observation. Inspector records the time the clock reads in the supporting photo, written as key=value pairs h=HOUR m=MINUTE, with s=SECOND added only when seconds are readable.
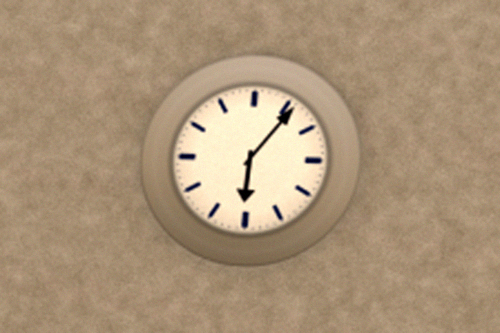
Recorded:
h=6 m=6
